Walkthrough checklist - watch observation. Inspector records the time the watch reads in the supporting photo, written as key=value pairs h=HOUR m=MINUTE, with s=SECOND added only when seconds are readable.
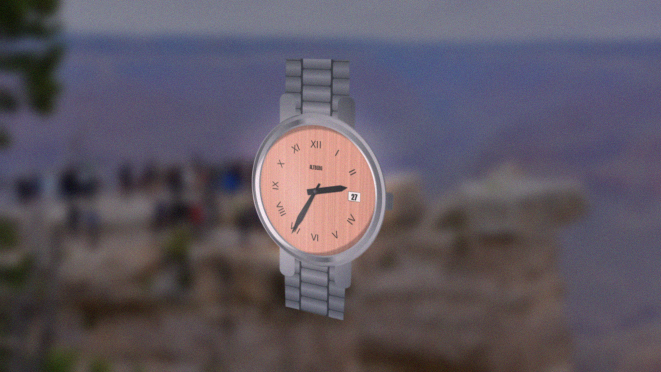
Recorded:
h=2 m=35
